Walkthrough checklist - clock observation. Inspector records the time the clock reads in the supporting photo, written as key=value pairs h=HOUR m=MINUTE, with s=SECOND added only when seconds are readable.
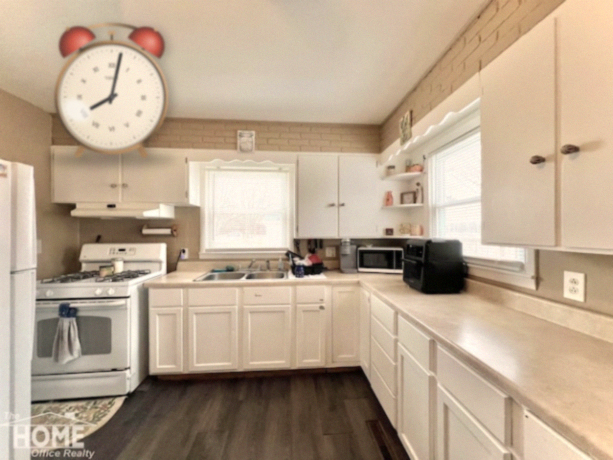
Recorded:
h=8 m=2
